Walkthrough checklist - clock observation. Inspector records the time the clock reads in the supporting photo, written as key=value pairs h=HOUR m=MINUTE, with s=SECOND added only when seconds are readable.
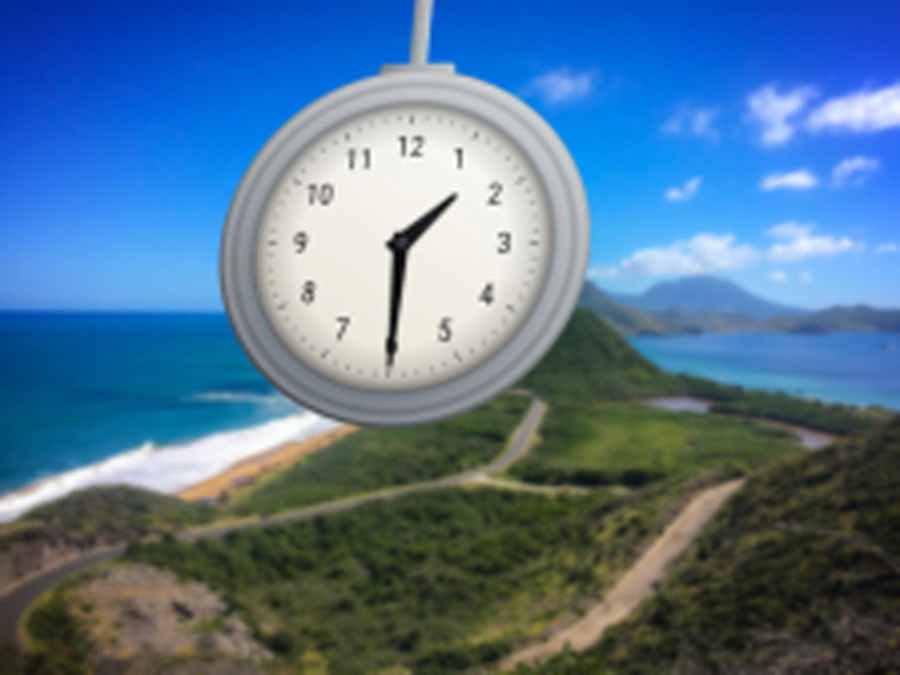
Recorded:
h=1 m=30
